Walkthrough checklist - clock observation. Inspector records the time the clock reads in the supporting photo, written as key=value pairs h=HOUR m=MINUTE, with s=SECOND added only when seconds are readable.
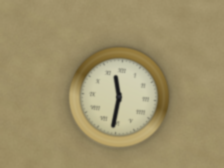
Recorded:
h=11 m=31
